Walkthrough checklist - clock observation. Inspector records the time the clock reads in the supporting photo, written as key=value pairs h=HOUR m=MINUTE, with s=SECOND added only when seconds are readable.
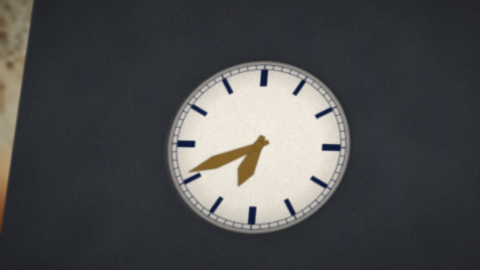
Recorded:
h=6 m=41
